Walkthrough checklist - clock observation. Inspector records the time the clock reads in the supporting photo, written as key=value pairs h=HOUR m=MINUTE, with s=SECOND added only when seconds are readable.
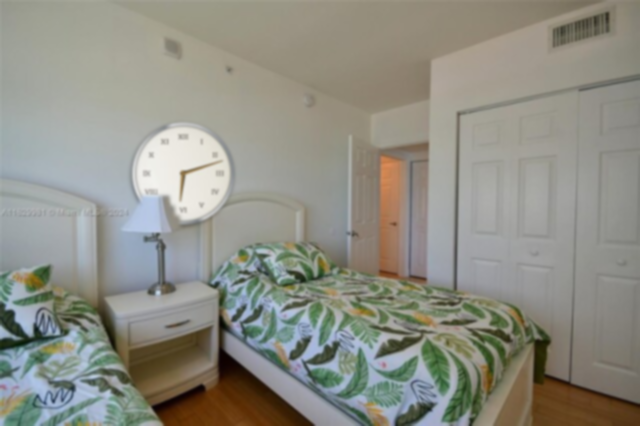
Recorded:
h=6 m=12
